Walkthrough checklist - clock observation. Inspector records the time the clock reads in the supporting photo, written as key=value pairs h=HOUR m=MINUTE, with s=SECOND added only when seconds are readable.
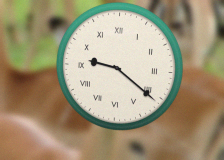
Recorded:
h=9 m=21
